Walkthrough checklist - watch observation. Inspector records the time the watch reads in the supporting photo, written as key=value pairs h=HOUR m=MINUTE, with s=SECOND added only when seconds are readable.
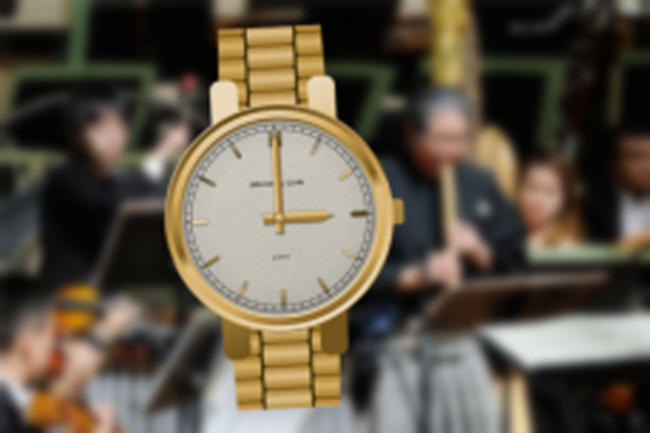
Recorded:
h=3 m=0
